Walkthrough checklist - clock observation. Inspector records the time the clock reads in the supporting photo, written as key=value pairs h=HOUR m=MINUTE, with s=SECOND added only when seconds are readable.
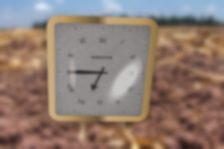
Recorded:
h=6 m=45
